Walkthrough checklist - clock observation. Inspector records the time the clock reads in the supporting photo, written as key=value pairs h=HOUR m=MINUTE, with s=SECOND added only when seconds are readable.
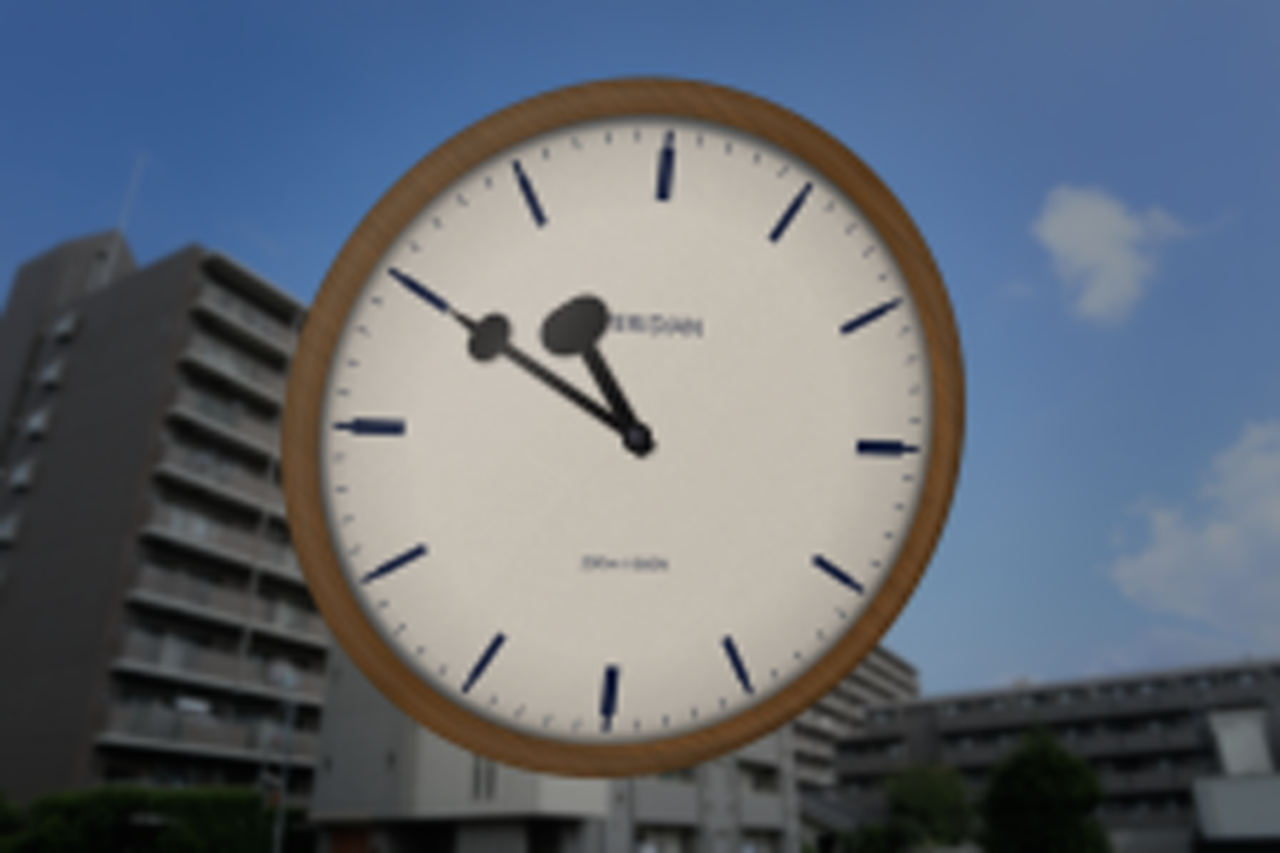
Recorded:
h=10 m=50
